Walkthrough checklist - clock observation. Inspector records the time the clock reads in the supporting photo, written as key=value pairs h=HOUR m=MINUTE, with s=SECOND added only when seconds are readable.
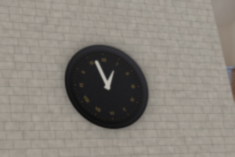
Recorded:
h=12 m=57
